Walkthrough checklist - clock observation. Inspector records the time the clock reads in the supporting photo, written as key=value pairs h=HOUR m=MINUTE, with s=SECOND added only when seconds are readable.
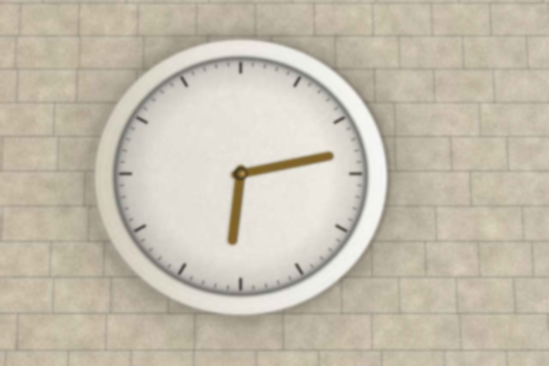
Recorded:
h=6 m=13
